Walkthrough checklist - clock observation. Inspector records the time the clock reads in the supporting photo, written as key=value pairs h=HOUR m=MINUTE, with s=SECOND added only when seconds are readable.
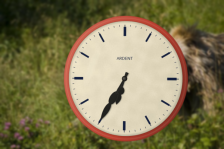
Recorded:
h=6 m=35
